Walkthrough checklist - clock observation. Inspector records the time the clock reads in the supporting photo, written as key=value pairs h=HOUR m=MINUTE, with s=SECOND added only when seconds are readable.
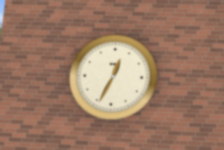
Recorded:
h=12 m=34
